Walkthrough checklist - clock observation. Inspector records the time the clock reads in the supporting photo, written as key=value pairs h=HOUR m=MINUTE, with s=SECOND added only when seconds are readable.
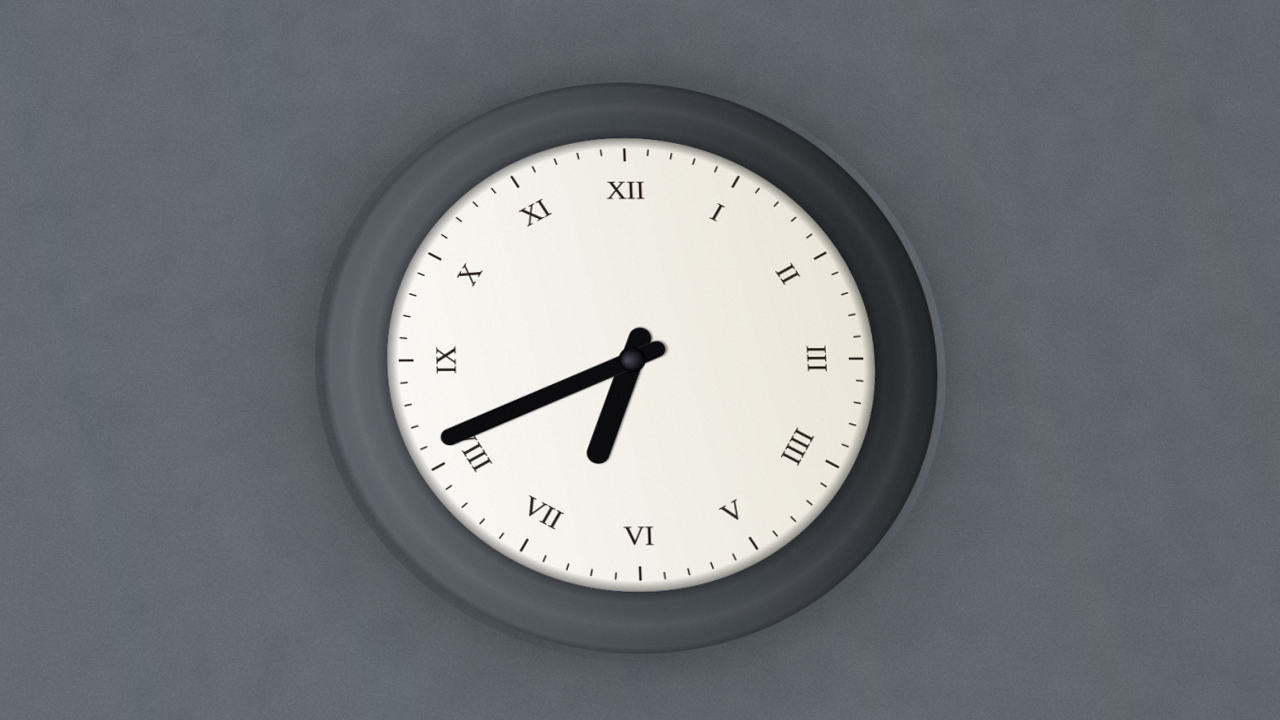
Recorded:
h=6 m=41
